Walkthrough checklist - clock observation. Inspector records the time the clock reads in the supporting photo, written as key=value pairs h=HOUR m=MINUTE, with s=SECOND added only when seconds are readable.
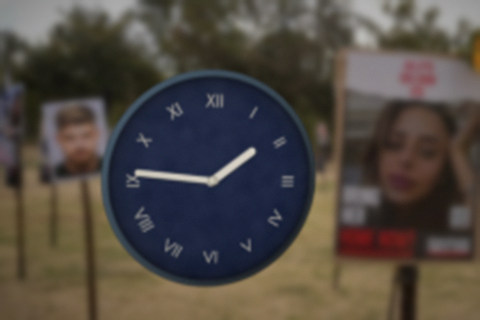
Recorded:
h=1 m=46
